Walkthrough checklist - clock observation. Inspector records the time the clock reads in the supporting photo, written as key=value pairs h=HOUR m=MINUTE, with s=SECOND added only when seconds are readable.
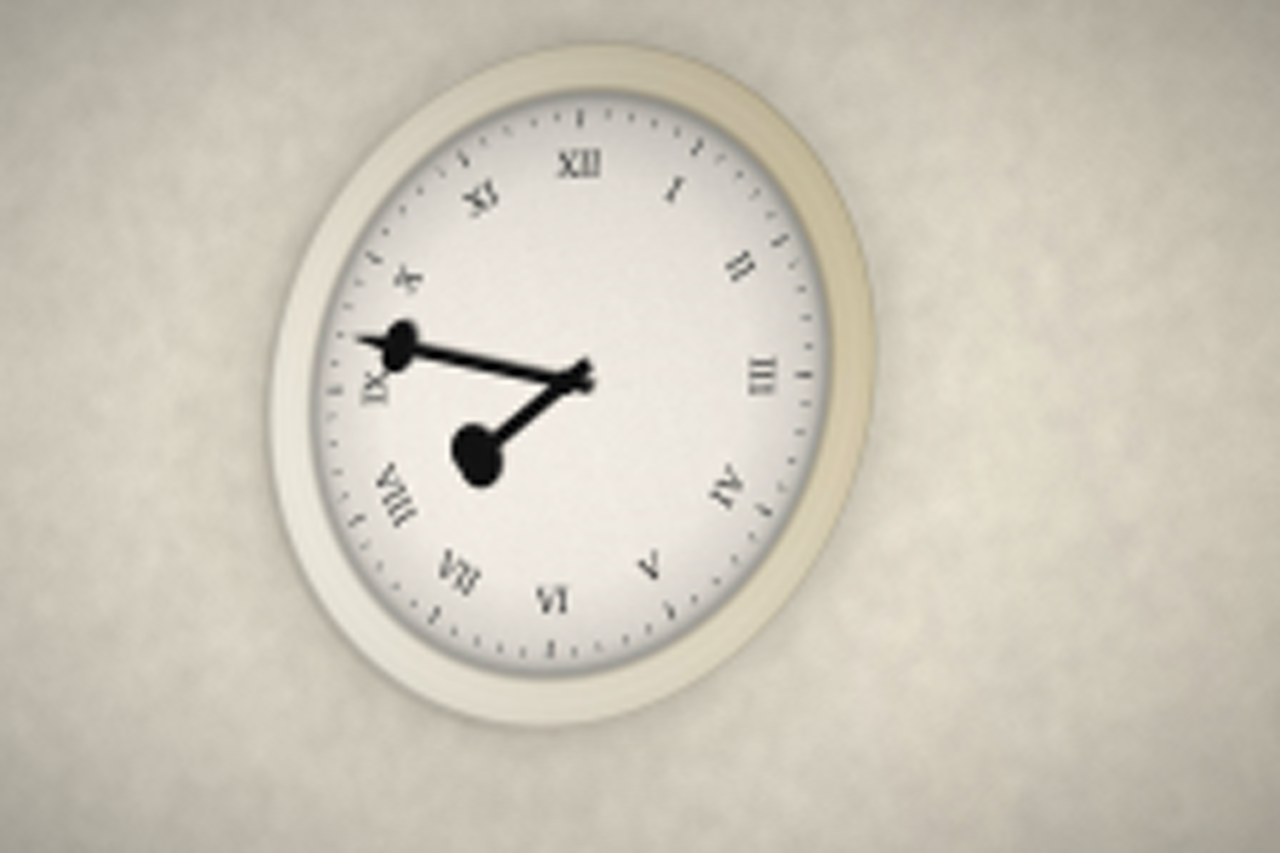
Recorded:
h=7 m=47
